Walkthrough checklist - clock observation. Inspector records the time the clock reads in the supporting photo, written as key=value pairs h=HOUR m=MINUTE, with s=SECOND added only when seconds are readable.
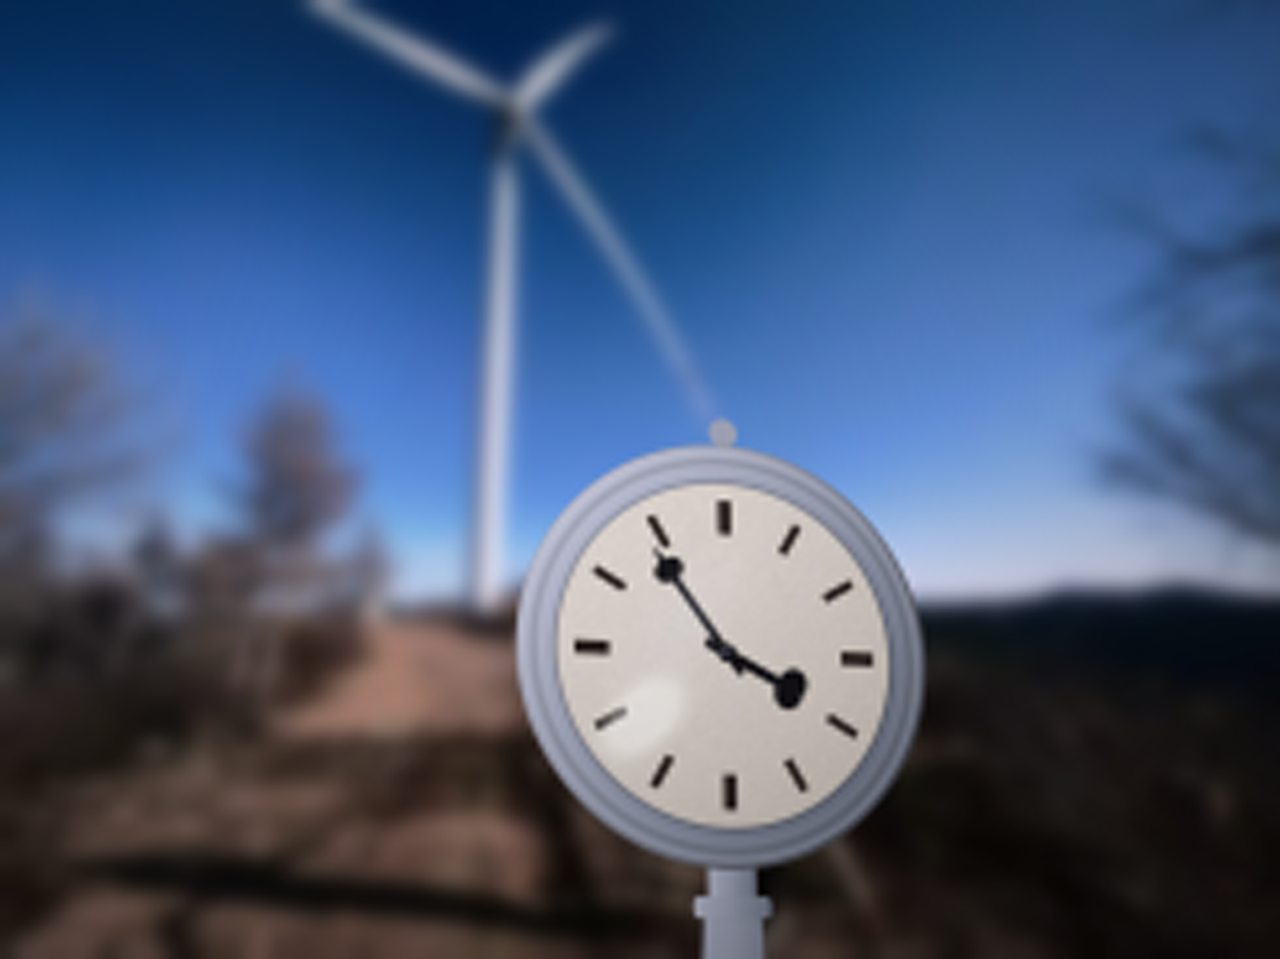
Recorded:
h=3 m=54
